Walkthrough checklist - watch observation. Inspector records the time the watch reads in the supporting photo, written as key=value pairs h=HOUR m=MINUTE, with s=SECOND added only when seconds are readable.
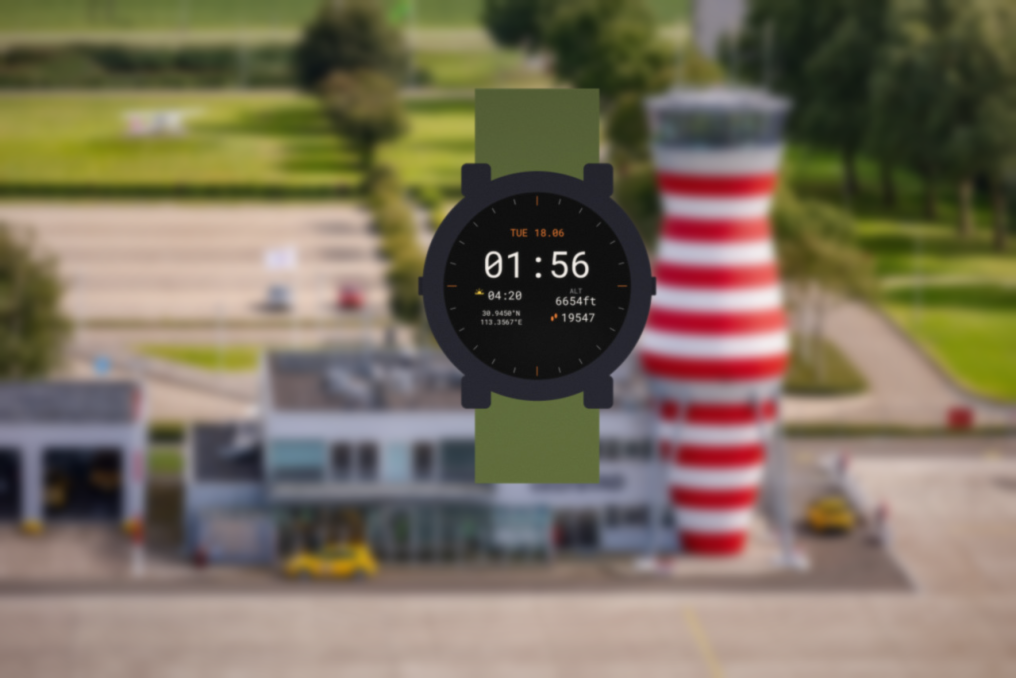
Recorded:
h=1 m=56
